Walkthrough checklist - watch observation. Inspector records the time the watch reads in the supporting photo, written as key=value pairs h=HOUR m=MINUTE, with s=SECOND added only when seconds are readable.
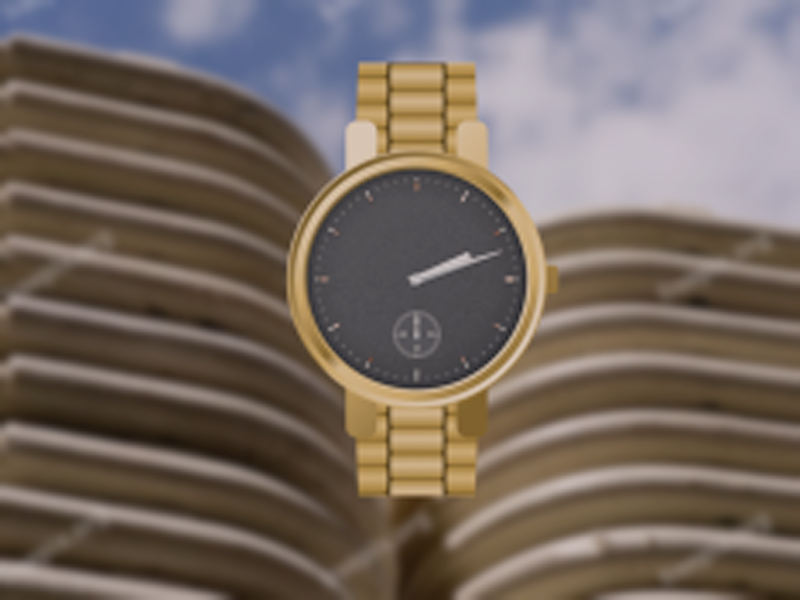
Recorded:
h=2 m=12
